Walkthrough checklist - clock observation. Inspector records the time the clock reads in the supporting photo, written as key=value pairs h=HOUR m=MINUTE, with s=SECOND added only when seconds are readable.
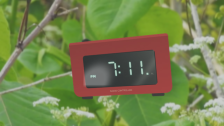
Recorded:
h=7 m=11
